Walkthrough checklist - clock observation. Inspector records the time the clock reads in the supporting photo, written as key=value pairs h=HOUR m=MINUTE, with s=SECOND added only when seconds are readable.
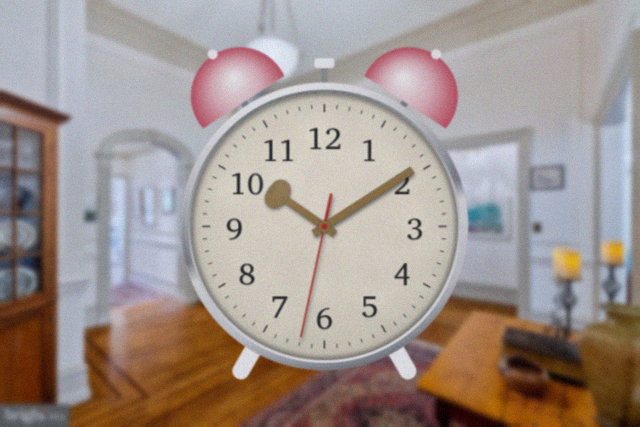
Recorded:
h=10 m=9 s=32
